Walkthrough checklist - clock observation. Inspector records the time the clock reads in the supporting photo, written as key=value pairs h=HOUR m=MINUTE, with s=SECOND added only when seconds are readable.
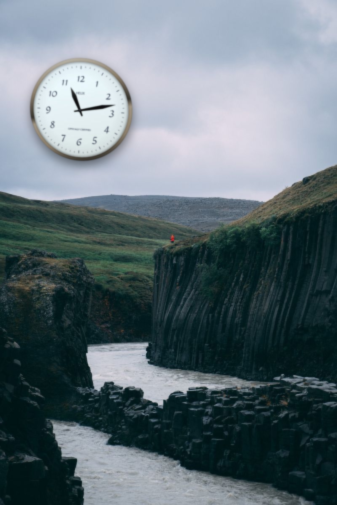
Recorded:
h=11 m=13
